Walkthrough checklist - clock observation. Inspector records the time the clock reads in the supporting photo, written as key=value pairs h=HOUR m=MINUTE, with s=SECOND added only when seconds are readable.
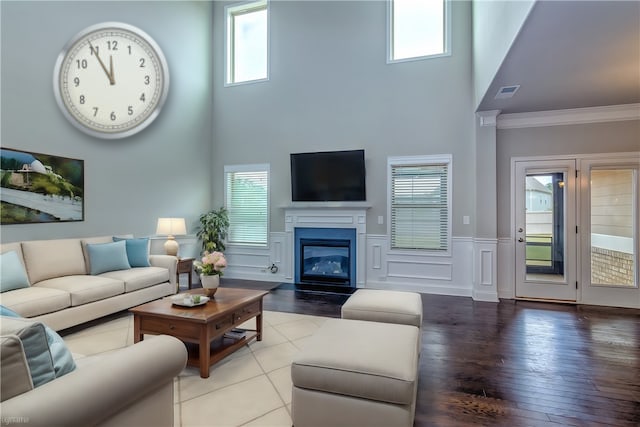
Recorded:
h=11 m=55
